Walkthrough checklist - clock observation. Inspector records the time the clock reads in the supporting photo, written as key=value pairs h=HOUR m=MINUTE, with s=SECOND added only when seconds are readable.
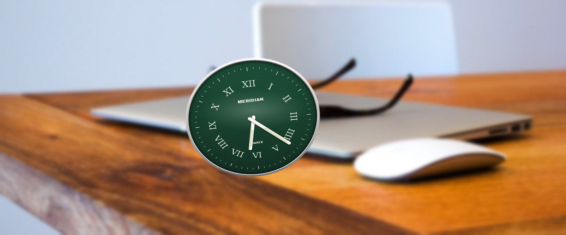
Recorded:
h=6 m=22
